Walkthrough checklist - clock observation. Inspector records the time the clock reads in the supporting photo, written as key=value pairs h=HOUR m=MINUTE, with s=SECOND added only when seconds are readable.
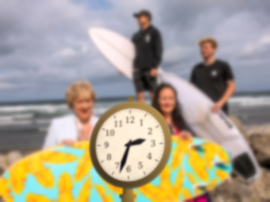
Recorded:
h=2 m=33
